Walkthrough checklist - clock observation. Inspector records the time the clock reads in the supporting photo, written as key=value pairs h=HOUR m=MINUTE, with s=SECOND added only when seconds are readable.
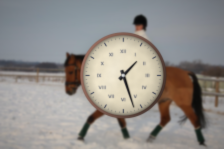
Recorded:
h=1 m=27
